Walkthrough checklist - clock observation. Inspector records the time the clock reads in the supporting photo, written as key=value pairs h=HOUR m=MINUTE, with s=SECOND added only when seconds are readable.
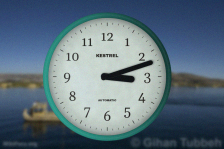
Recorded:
h=3 m=12
